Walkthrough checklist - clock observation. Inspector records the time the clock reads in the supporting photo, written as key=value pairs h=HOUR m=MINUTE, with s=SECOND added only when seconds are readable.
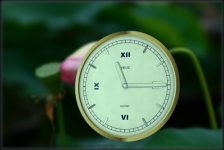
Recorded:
h=11 m=15
